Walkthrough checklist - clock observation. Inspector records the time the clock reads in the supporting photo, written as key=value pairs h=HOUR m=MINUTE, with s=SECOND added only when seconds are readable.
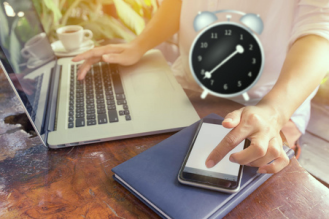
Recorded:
h=1 m=38
